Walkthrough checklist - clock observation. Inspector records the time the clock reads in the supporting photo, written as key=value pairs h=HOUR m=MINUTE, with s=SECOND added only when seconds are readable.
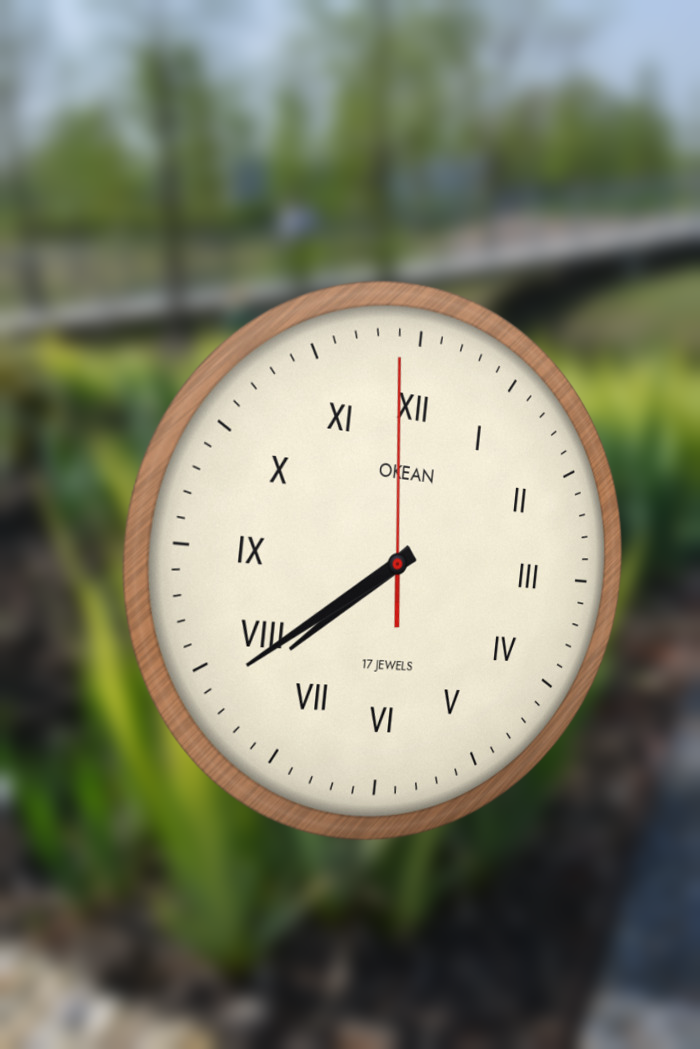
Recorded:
h=7 m=38 s=59
